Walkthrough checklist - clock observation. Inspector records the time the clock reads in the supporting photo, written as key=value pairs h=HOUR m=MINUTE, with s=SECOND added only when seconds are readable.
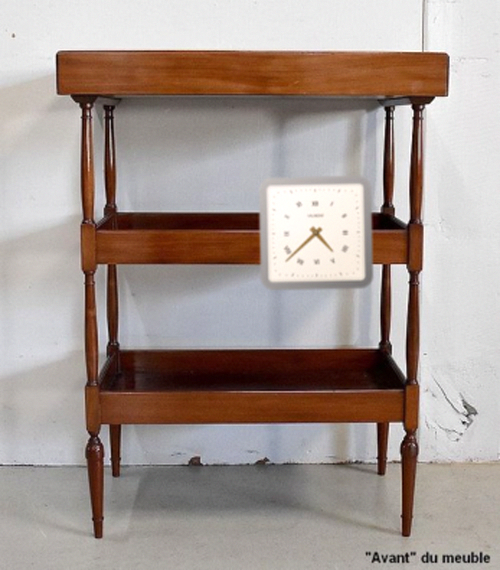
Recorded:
h=4 m=38
